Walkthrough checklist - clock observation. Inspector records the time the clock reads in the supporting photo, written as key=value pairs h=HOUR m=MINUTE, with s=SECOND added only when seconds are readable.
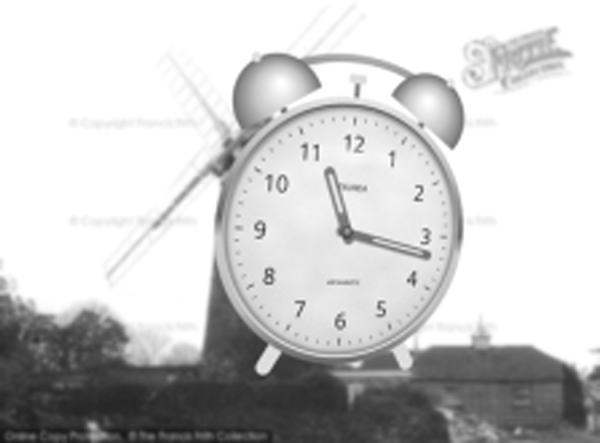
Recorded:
h=11 m=17
